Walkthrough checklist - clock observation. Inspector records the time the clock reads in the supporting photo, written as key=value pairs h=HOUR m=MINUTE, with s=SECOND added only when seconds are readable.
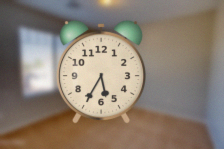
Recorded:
h=5 m=35
